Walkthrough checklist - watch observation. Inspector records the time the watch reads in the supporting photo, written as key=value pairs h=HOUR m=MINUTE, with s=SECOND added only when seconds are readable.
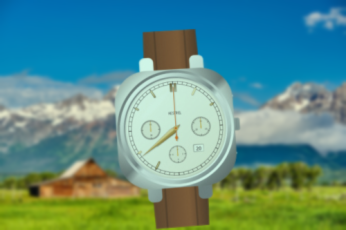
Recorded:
h=7 m=39
